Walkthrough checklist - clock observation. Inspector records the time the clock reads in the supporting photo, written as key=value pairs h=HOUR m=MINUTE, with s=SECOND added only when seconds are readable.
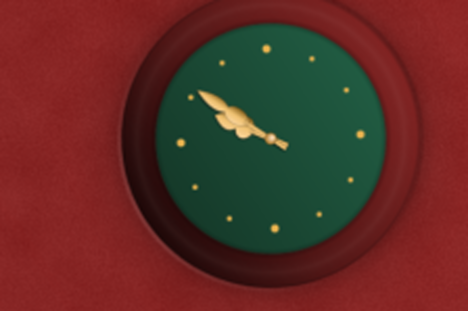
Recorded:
h=9 m=51
